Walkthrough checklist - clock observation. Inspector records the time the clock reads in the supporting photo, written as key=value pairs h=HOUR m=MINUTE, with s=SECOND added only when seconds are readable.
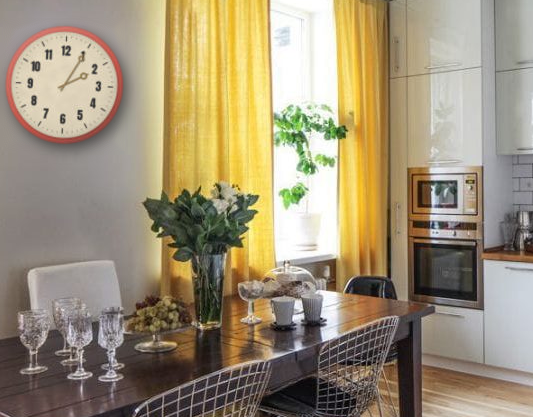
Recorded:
h=2 m=5
